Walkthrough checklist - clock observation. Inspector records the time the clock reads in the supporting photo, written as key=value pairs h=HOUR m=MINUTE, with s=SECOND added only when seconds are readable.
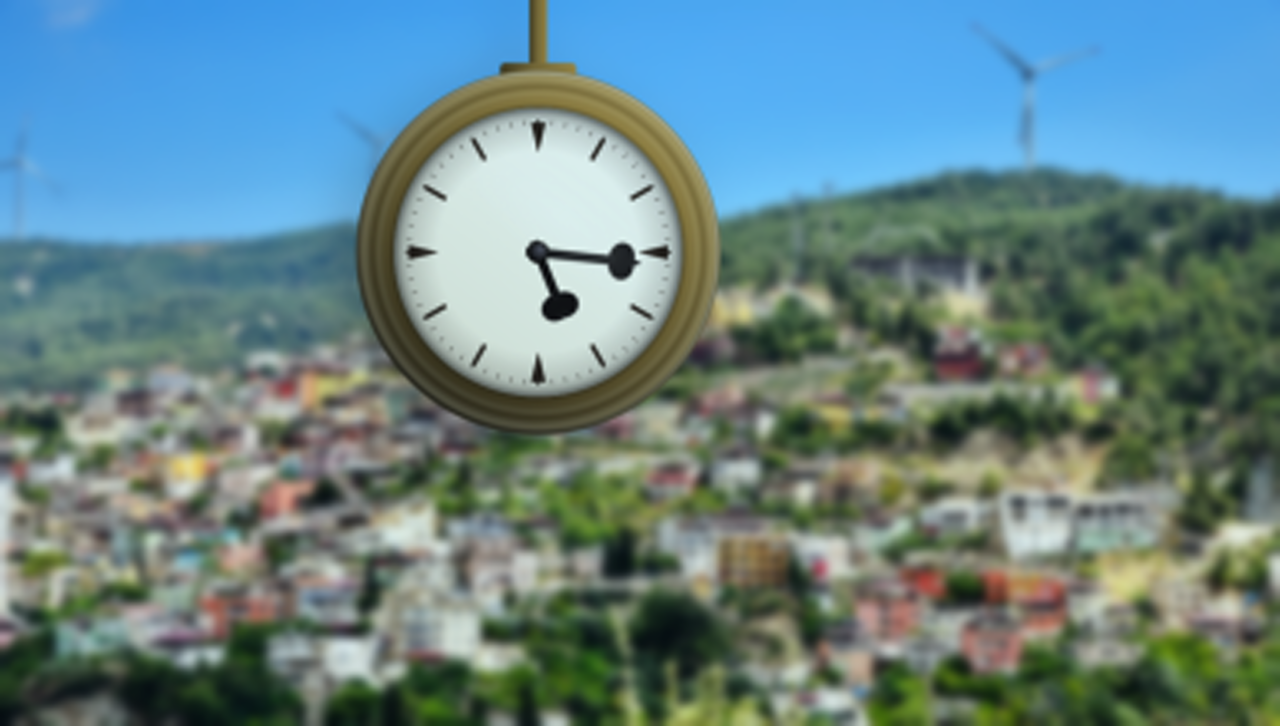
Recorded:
h=5 m=16
